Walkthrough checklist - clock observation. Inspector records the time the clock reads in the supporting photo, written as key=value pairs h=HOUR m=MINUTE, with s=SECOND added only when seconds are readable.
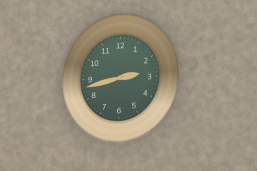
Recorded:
h=2 m=43
